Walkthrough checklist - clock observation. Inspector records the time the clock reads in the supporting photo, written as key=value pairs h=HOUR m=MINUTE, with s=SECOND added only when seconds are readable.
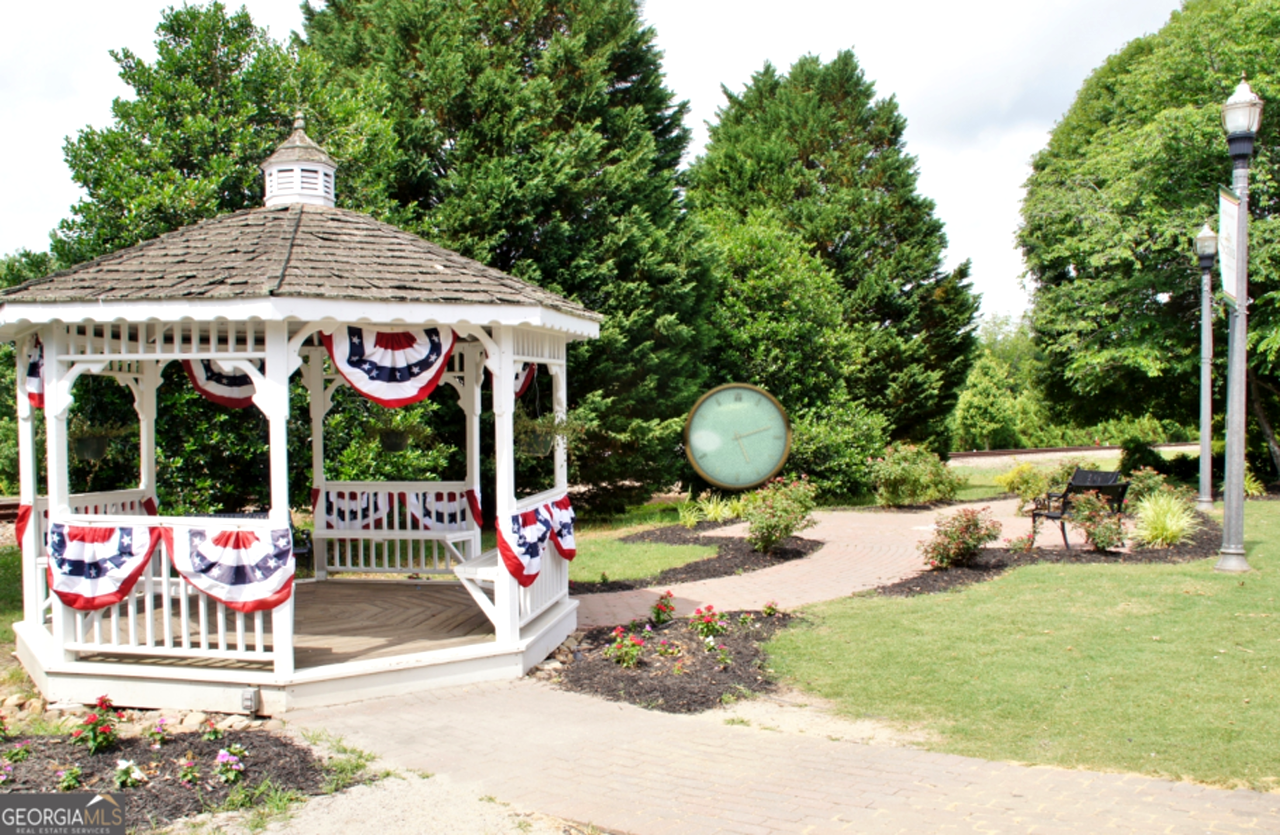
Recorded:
h=5 m=12
